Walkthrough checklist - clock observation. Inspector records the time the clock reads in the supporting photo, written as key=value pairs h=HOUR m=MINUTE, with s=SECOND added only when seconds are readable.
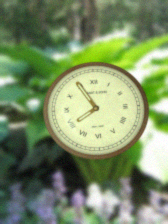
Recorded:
h=7 m=55
